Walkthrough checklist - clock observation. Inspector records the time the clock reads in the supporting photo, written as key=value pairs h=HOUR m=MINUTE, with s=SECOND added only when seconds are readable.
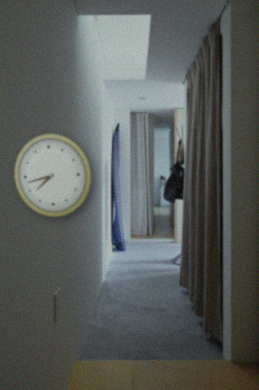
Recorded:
h=7 m=43
